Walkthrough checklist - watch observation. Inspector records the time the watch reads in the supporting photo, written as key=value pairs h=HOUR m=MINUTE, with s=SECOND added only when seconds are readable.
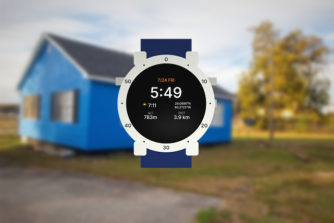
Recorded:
h=5 m=49
